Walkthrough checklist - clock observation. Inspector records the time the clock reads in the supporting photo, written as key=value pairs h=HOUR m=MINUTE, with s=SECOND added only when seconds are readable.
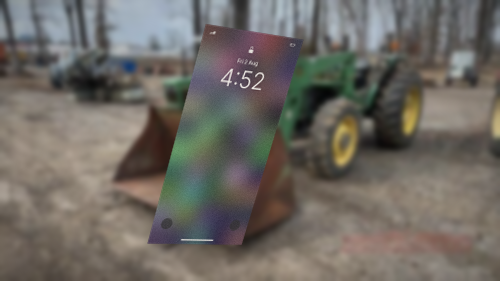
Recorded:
h=4 m=52
